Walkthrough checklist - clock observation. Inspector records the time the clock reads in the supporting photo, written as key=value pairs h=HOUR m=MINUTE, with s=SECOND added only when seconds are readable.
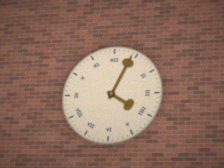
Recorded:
h=4 m=4
